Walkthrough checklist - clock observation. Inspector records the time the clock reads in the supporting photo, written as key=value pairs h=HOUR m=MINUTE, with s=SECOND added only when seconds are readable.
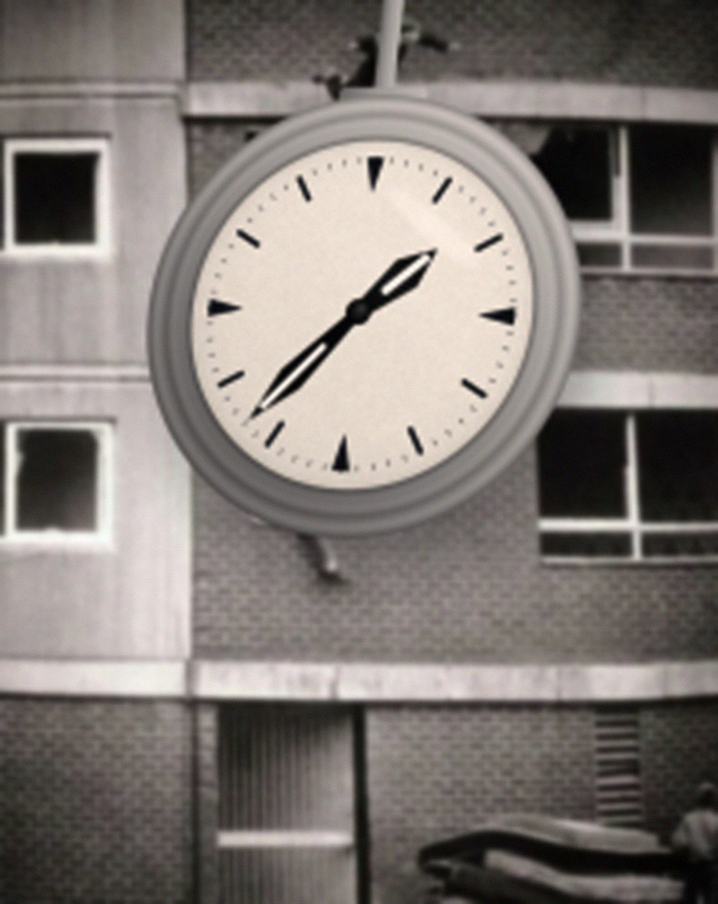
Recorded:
h=1 m=37
